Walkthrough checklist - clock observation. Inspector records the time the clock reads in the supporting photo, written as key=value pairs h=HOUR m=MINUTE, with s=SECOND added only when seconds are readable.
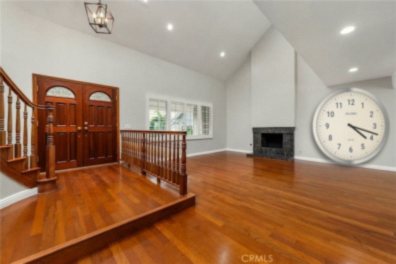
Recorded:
h=4 m=18
